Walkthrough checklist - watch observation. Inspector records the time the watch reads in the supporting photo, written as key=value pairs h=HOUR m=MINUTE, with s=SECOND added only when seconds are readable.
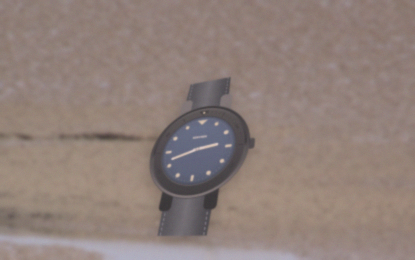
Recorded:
h=2 m=42
